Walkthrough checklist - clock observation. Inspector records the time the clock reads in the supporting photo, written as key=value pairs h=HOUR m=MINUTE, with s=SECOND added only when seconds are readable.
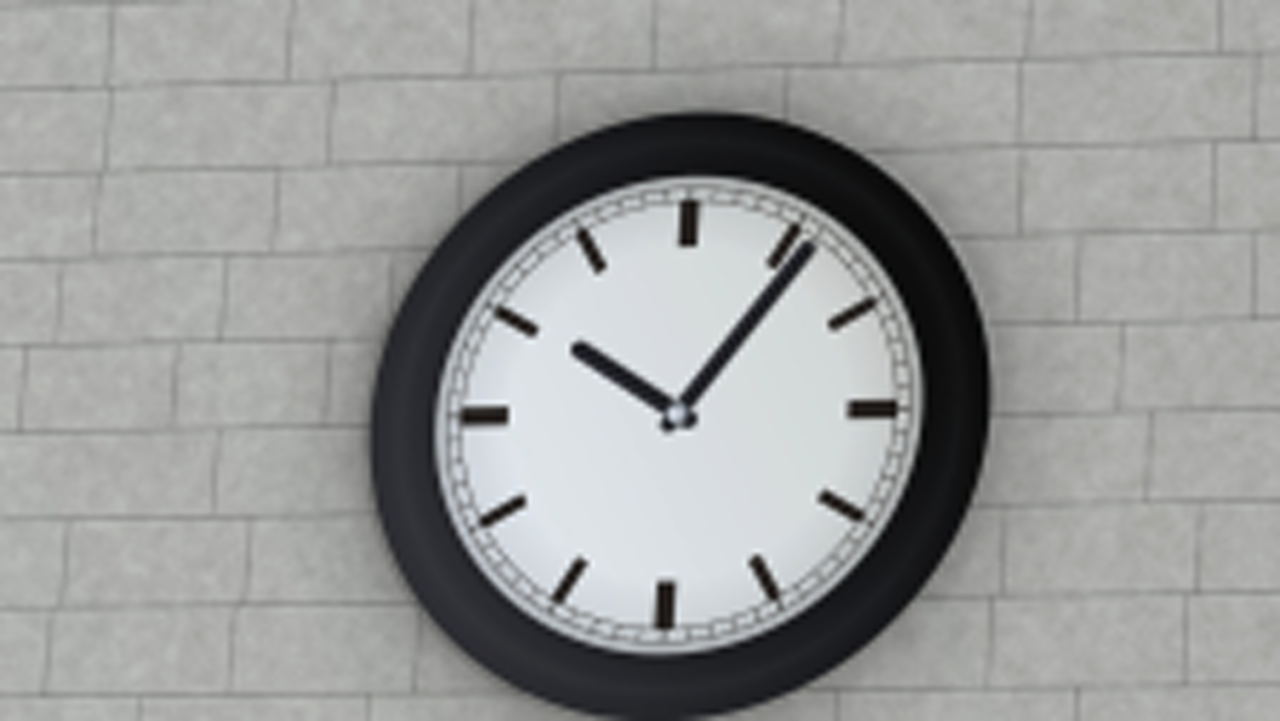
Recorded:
h=10 m=6
